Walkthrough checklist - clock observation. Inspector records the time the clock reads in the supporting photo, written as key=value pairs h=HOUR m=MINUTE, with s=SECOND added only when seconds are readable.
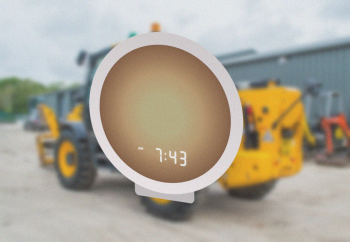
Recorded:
h=7 m=43
